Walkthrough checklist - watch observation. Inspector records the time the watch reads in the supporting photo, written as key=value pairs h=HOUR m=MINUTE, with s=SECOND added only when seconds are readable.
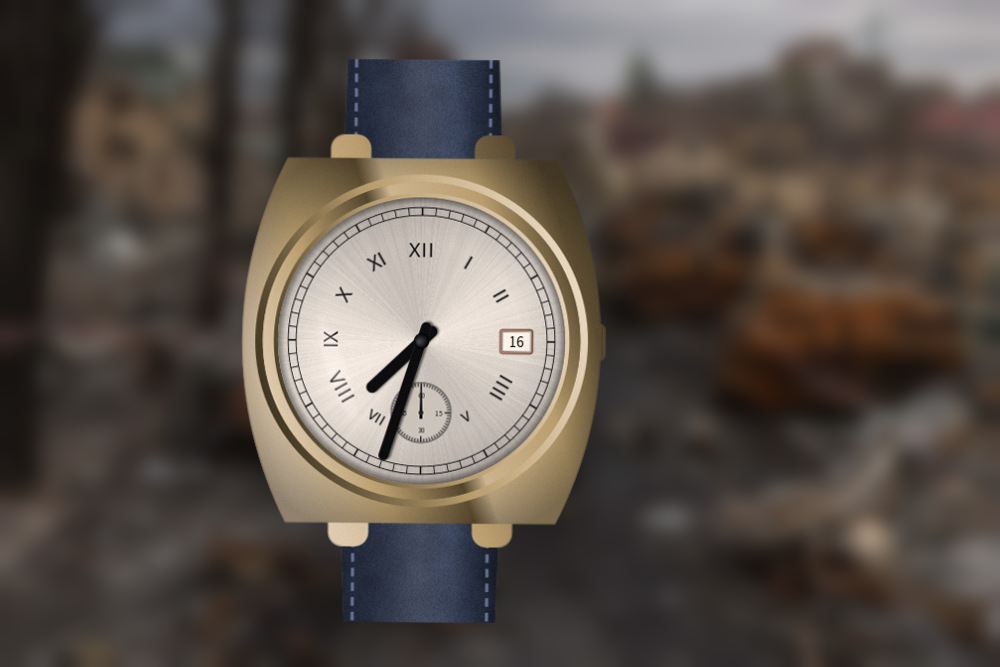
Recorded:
h=7 m=33
